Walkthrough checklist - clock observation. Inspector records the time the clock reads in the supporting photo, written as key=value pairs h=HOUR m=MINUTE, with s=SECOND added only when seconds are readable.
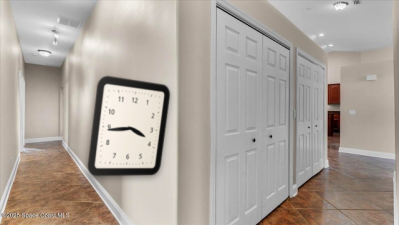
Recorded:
h=3 m=44
